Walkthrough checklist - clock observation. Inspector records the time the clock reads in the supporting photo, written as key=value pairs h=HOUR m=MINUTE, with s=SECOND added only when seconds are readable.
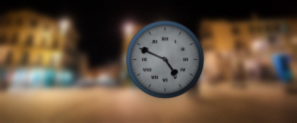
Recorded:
h=4 m=49
